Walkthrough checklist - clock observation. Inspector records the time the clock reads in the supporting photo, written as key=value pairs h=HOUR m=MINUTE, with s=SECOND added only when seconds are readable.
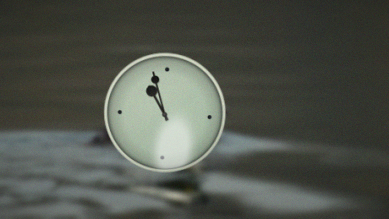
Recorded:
h=10 m=57
